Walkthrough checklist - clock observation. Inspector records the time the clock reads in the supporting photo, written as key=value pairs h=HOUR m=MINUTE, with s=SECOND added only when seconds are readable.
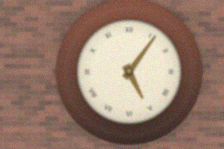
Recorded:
h=5 m=6
